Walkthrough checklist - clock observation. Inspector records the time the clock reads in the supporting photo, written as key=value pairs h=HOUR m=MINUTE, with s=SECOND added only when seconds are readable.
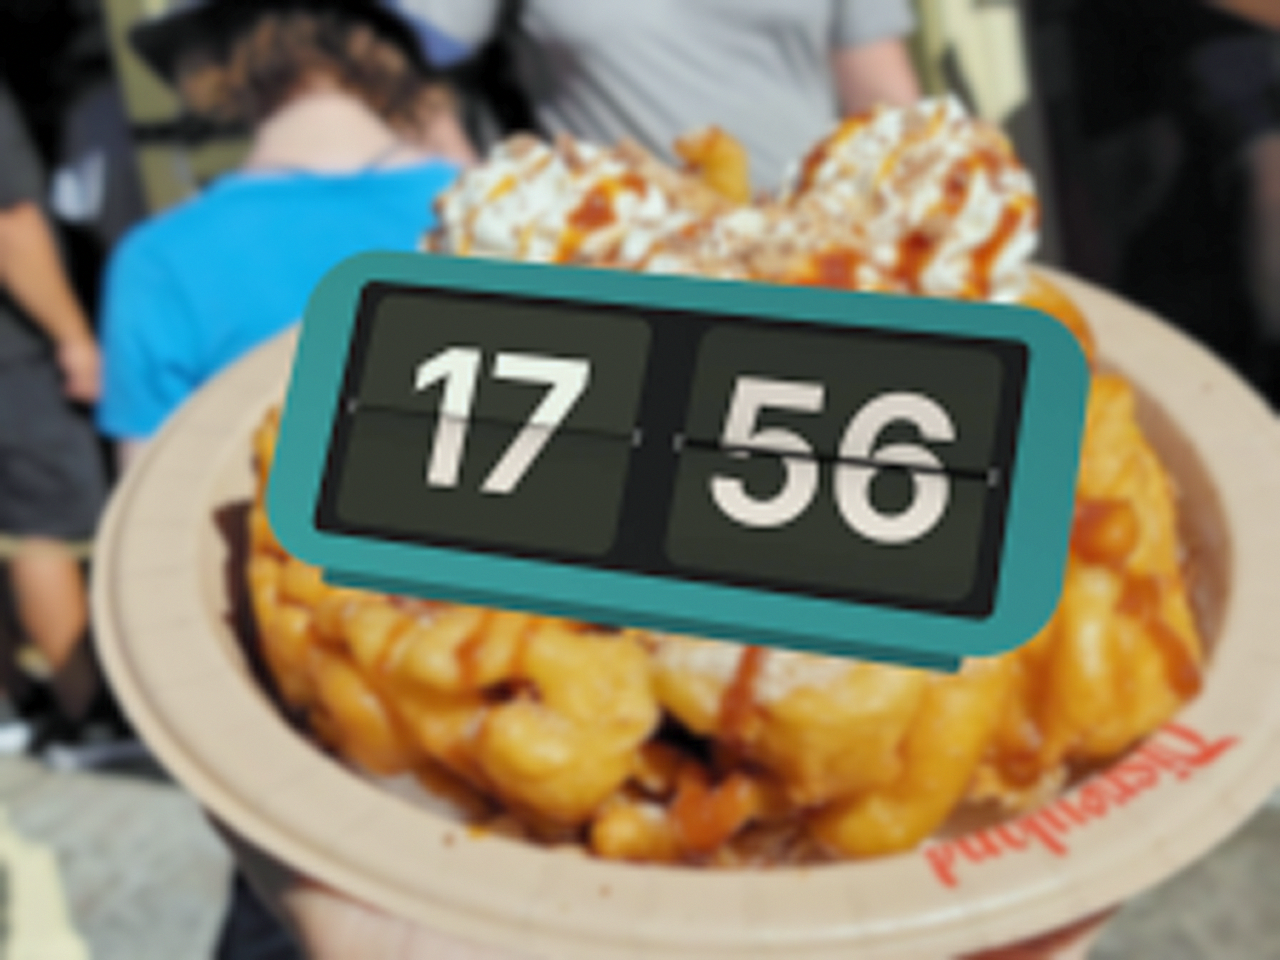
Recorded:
h=17 m=56
